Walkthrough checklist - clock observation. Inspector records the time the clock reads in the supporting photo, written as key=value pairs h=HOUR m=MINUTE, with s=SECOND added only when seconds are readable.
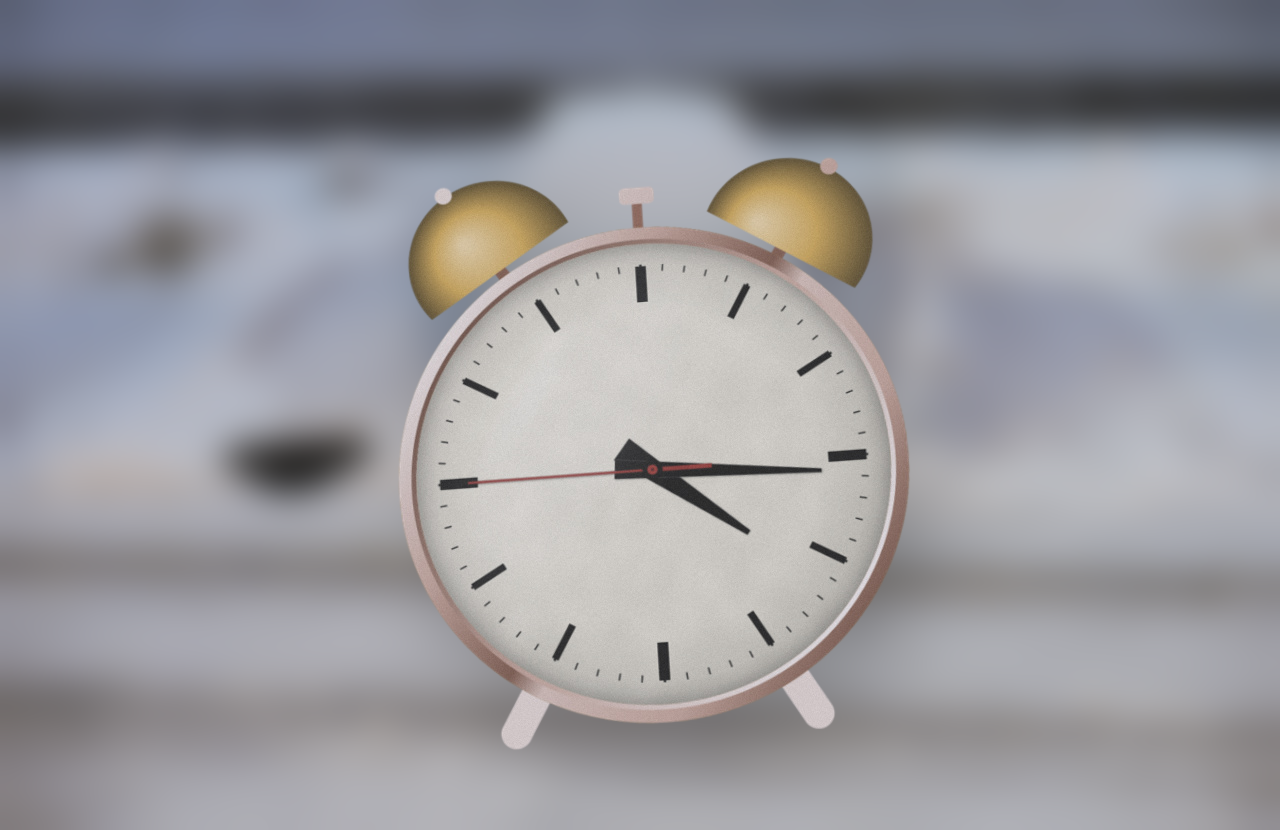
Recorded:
h=4 m=15 s=45
